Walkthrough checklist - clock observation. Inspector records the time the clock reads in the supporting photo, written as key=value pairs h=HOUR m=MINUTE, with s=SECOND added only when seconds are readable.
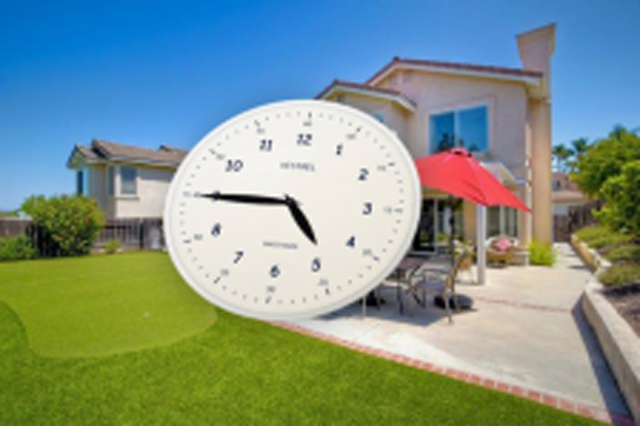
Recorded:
h=4 m=45
